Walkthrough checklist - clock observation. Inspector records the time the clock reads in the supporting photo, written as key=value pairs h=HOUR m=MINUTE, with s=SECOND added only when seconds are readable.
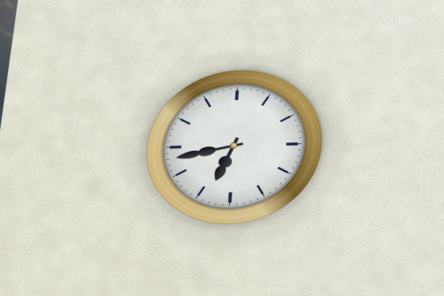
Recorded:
h=6 m=43
